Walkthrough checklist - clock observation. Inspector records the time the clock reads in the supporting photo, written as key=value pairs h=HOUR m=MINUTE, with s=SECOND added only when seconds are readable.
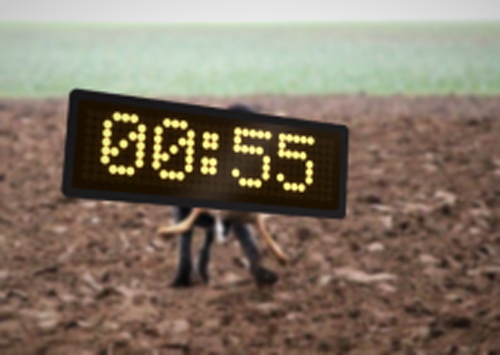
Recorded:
h=0 m=55
